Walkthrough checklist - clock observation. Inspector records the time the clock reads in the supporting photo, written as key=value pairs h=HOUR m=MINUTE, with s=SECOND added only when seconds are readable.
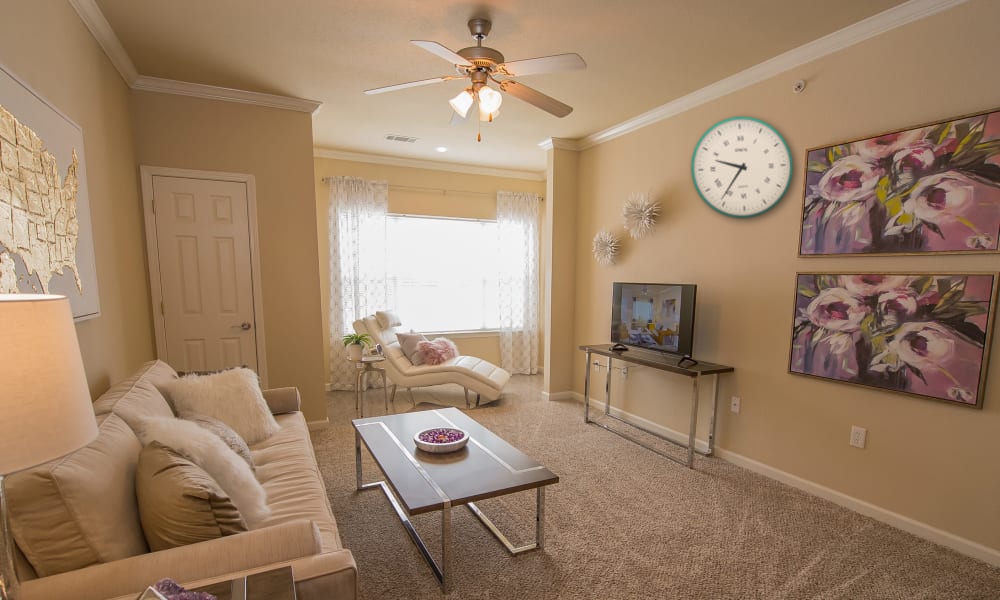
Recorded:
h=9 m=36
